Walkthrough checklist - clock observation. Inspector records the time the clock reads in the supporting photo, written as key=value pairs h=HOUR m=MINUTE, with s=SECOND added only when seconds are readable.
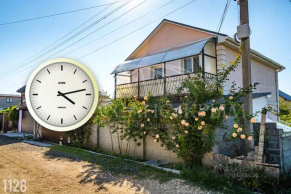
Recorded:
h=4 m=13
